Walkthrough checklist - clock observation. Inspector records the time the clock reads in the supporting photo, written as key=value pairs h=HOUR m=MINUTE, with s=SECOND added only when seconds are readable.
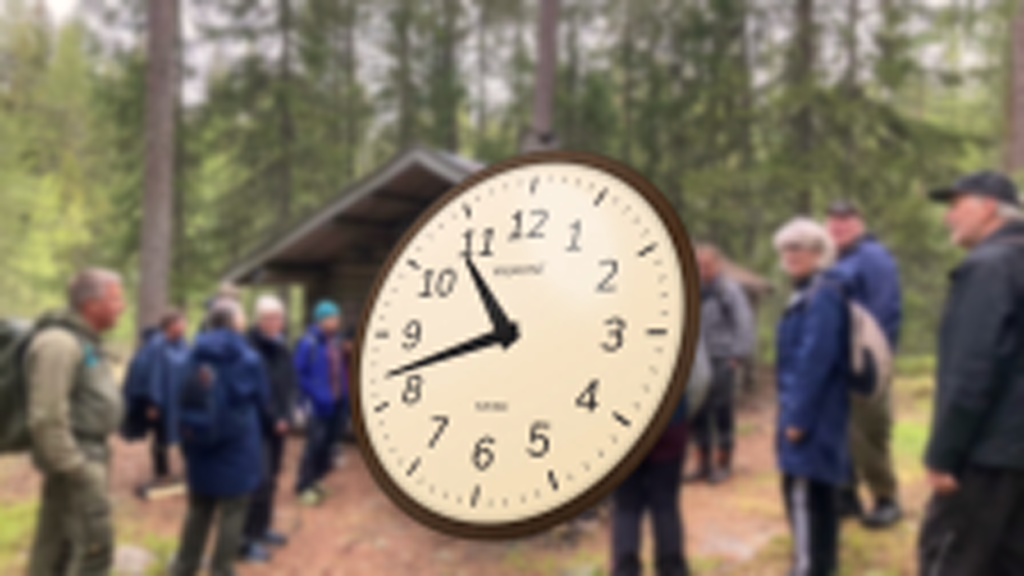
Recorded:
h=10 m=42
